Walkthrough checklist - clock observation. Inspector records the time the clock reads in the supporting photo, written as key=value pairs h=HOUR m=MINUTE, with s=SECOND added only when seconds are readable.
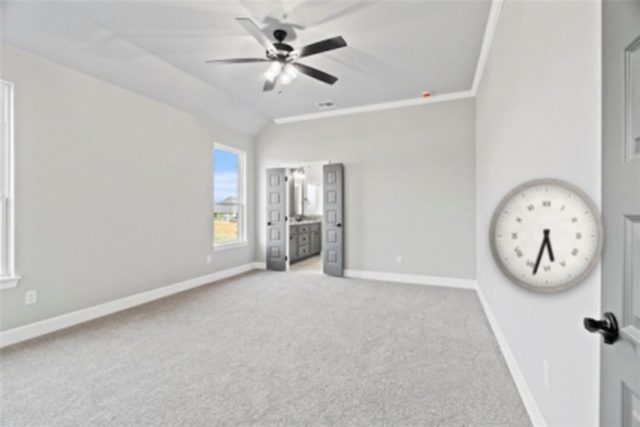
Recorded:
h=5 m=33
